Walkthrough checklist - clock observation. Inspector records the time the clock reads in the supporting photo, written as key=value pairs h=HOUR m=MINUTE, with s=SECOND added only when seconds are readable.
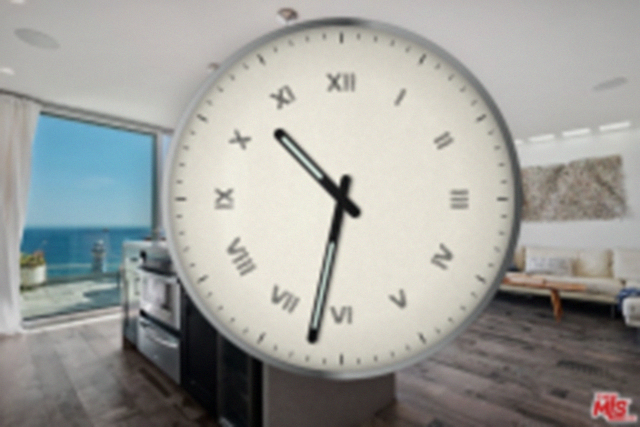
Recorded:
h=10 m=32
